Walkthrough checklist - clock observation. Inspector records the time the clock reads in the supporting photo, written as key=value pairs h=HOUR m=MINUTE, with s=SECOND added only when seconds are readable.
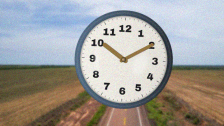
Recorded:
h=10 m=10
